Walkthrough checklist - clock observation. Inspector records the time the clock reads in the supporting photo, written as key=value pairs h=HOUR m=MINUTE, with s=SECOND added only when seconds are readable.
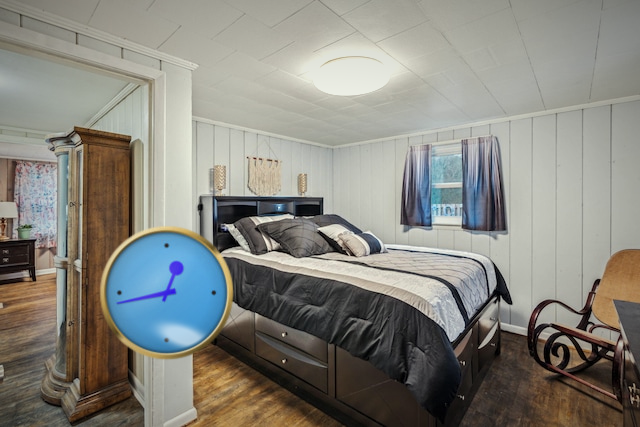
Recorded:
h=12 m=43
